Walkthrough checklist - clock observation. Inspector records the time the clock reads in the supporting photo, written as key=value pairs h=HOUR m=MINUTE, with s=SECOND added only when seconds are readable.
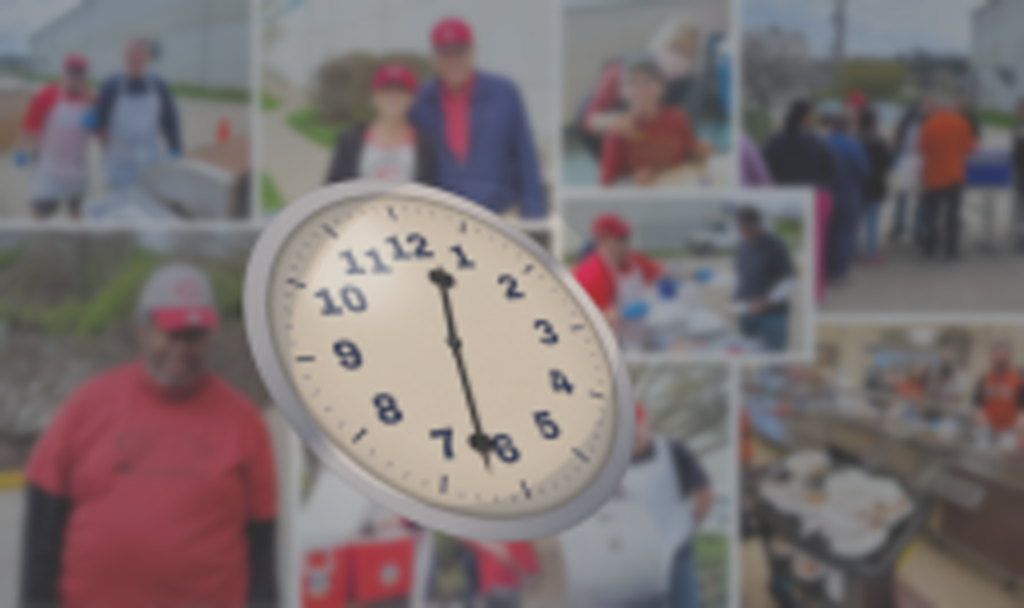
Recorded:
h=12 m=32
